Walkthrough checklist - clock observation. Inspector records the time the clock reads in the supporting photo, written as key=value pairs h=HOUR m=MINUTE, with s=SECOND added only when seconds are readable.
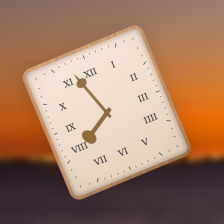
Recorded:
h=7 m=57
